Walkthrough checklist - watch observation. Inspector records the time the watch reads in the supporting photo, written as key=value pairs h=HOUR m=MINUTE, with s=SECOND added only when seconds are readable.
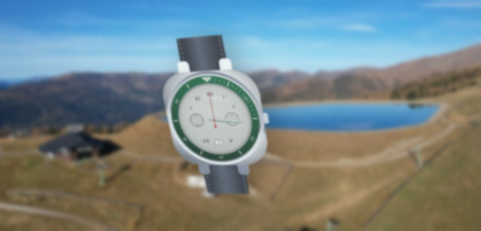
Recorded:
h=3 m=16
